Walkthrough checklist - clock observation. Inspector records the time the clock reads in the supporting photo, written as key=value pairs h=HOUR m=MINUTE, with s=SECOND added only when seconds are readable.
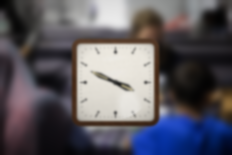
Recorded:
h=3 m=49
